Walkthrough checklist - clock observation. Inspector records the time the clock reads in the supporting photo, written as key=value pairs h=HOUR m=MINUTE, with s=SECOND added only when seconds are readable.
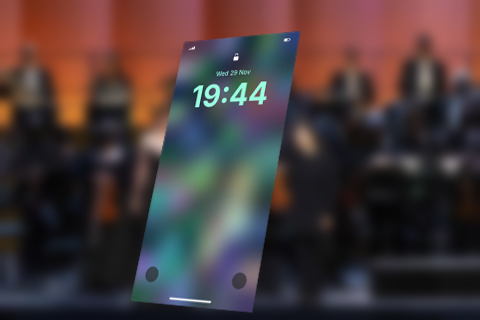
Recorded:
h=19 m=44
